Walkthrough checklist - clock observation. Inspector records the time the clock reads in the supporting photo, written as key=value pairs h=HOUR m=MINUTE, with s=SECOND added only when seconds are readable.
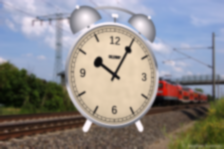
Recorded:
h=10 m=5
